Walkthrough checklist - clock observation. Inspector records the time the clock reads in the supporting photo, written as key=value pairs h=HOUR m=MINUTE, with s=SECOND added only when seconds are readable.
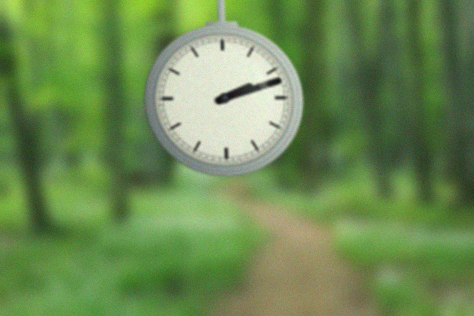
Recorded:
h=2 m=12
